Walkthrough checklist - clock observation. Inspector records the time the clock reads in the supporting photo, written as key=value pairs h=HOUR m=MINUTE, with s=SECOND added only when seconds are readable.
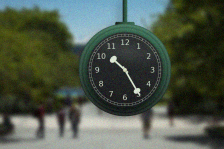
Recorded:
h=10 m=25
